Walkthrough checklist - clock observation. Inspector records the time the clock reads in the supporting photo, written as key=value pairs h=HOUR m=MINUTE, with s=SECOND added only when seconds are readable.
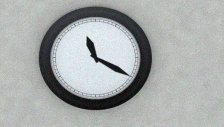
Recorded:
h=11 m=20
